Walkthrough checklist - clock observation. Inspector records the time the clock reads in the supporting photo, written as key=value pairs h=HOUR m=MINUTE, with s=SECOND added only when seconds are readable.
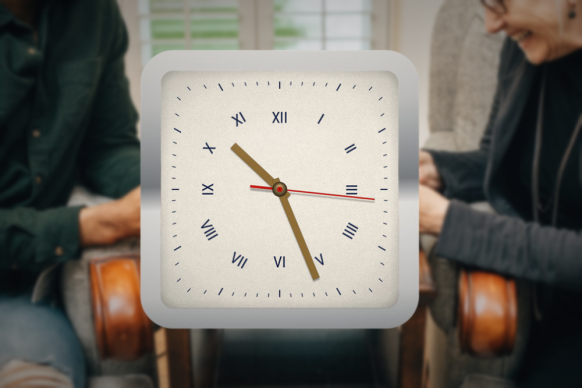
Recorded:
h=10 m=26 s=16
